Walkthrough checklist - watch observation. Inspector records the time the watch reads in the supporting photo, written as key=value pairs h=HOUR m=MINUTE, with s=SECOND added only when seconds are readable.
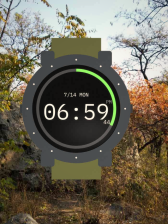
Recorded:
h=6 m=59
